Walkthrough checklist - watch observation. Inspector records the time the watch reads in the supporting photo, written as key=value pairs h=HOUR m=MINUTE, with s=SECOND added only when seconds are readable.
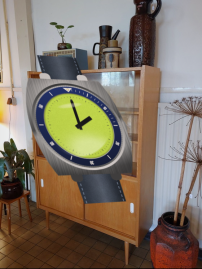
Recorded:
h=2 m=0
